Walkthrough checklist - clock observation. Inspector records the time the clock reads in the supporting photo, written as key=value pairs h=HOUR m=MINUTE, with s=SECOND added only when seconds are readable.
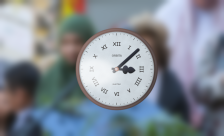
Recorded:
h=3 m=8
